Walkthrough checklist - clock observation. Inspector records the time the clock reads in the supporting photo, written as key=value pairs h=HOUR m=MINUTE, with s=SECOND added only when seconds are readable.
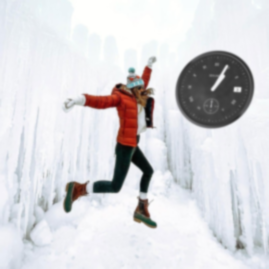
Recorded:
h=1 m=4
